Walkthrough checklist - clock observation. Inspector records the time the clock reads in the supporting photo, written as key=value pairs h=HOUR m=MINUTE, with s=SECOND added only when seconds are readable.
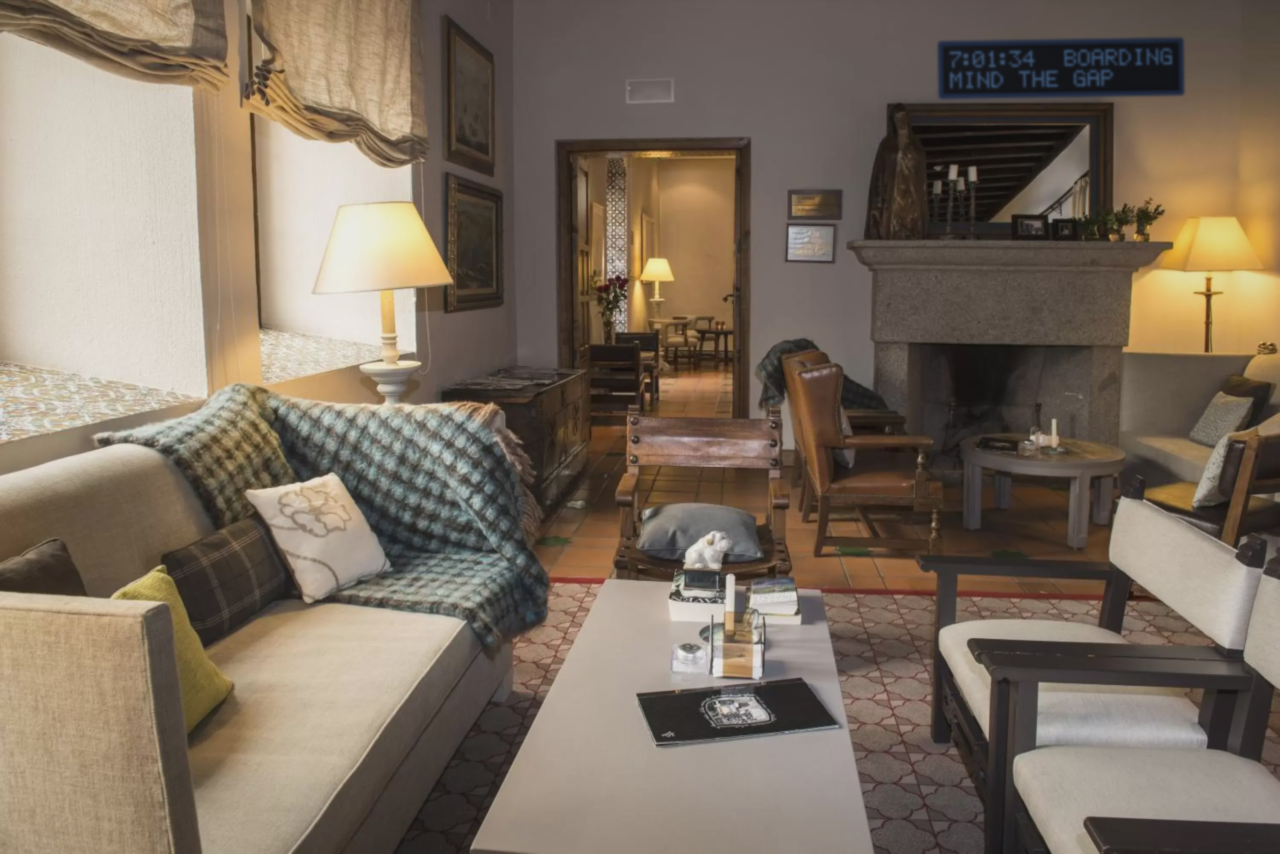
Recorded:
h=7 m=1 s=34
